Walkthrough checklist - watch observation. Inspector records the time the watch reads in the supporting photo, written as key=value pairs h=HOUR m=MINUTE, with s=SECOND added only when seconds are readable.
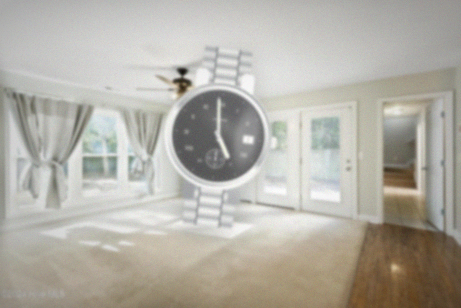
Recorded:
h=4 m=59
